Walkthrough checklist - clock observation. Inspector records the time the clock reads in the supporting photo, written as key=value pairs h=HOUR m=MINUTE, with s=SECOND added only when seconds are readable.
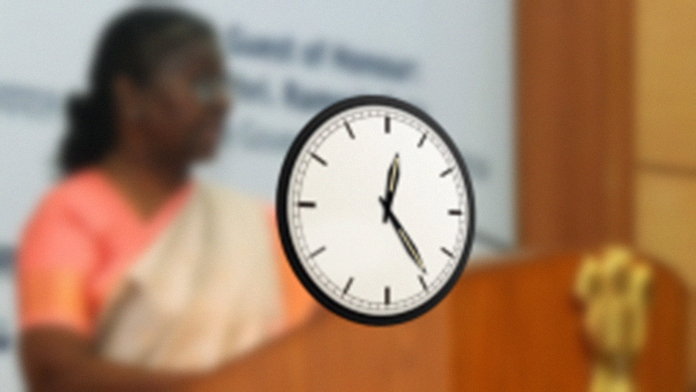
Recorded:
h=12 m=24
